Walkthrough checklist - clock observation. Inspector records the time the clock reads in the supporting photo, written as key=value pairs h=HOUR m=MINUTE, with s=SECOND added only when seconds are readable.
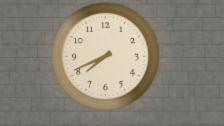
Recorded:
h=7 m=41
